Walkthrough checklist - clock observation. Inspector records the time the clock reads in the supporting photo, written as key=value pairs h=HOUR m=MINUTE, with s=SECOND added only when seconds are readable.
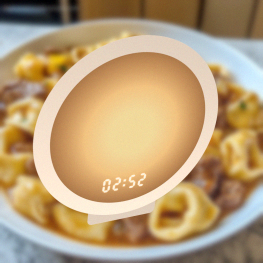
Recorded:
h=2 m=52
